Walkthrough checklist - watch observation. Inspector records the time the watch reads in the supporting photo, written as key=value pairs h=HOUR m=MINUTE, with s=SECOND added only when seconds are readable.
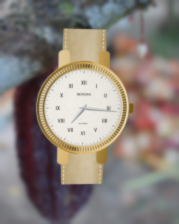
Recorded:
h=7 m=16
